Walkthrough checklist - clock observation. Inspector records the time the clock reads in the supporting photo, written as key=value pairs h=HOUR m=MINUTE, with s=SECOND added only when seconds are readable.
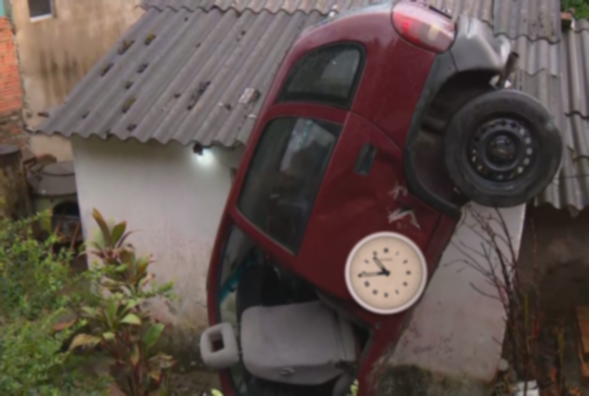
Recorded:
h=10 m=44
